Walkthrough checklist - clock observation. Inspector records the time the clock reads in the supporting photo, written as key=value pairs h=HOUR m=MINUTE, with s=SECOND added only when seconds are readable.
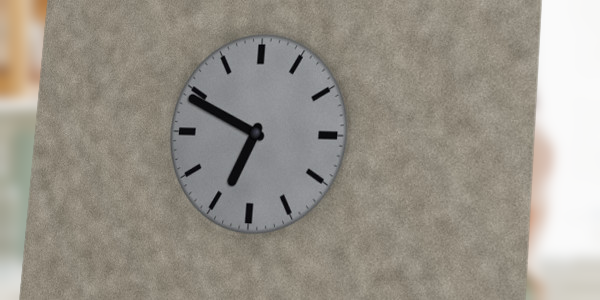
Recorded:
h=6 m=49
